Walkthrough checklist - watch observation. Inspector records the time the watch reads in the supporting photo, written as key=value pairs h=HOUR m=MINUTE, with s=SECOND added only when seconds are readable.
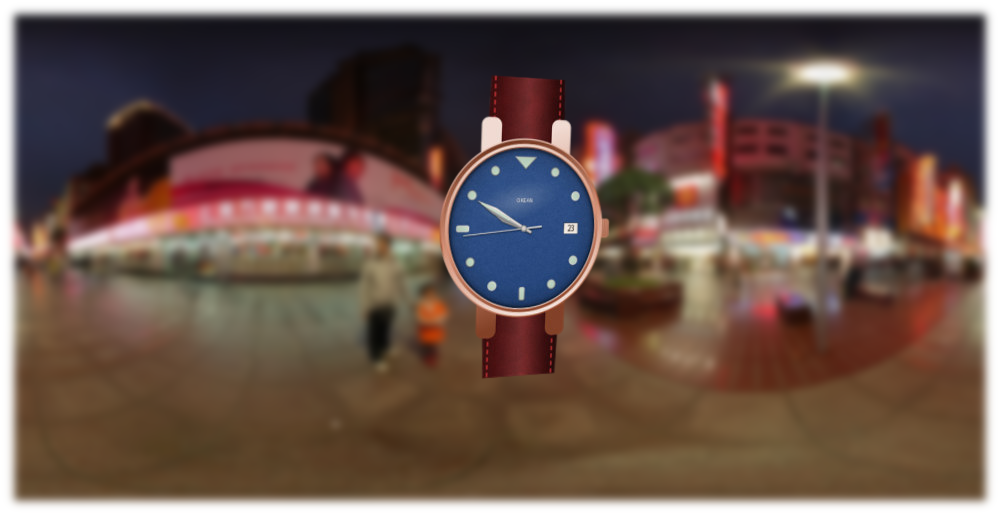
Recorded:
h=9 m=49 s=44
